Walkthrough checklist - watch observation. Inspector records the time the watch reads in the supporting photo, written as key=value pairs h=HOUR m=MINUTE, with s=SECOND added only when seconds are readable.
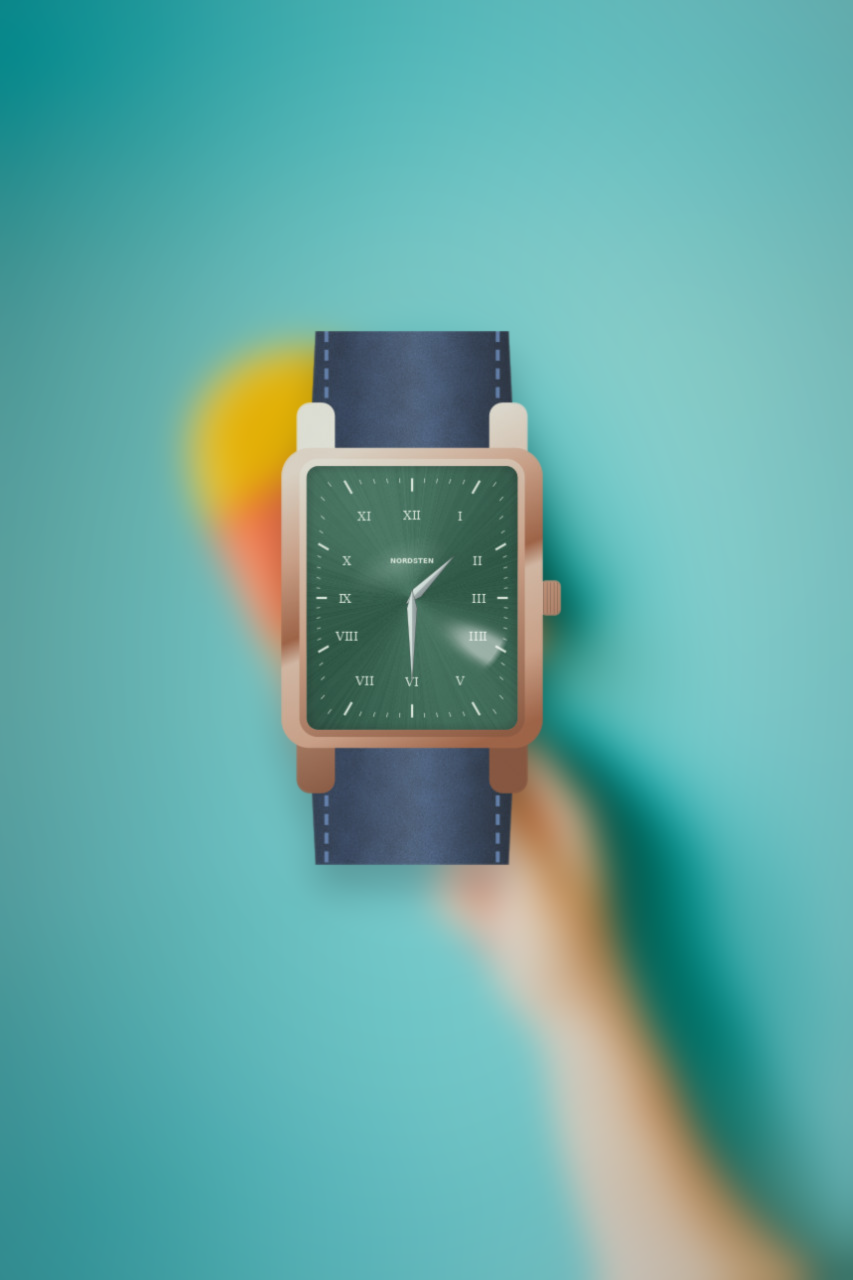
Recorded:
h=1 m=30
